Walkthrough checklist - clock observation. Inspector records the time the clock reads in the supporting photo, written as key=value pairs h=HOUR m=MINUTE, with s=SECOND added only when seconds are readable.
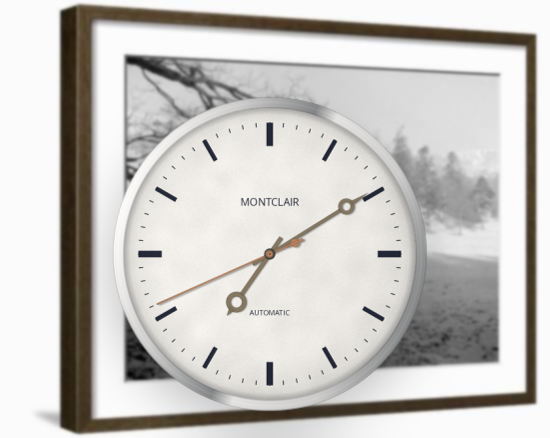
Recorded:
h=7 m=9 s=41
